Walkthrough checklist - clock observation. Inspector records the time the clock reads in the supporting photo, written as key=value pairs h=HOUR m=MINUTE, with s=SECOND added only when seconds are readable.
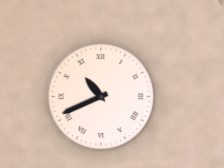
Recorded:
h=10 m=41
